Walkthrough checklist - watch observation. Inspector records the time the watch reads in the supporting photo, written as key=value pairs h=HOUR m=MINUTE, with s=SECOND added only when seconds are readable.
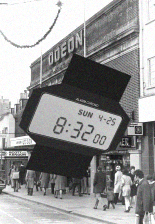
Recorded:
h=8 m=32 s=0
